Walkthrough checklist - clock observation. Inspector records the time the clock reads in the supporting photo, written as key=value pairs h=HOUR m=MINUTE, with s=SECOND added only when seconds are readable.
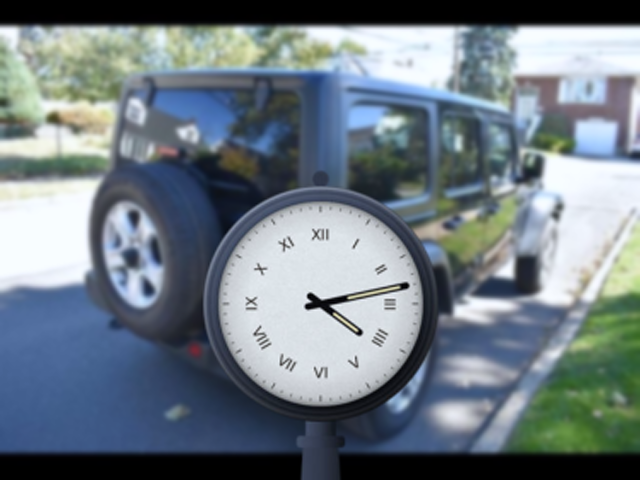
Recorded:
h=4 m=13
